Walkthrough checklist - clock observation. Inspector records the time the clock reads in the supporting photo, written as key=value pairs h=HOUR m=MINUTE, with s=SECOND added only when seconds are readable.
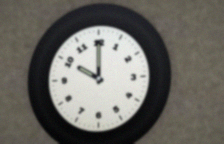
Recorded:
h=10 m=0
